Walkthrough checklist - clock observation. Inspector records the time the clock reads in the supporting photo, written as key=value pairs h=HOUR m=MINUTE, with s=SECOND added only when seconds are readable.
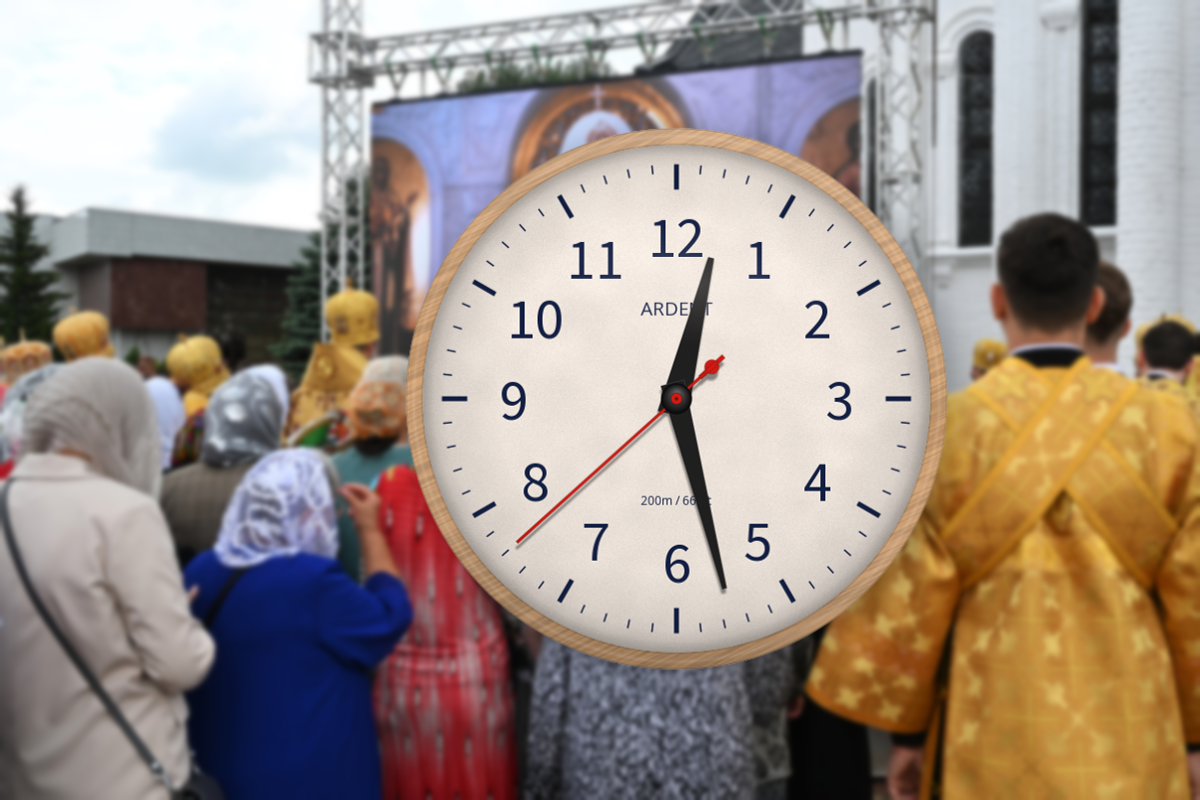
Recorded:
h=12 m=27 s=38
